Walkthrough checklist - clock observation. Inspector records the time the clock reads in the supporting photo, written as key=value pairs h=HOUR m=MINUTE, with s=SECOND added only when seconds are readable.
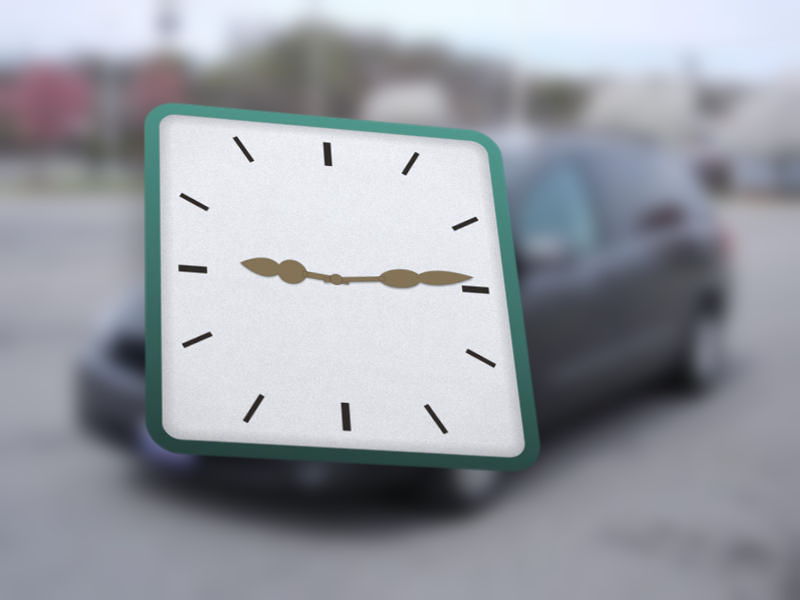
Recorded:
h=9 m=14
